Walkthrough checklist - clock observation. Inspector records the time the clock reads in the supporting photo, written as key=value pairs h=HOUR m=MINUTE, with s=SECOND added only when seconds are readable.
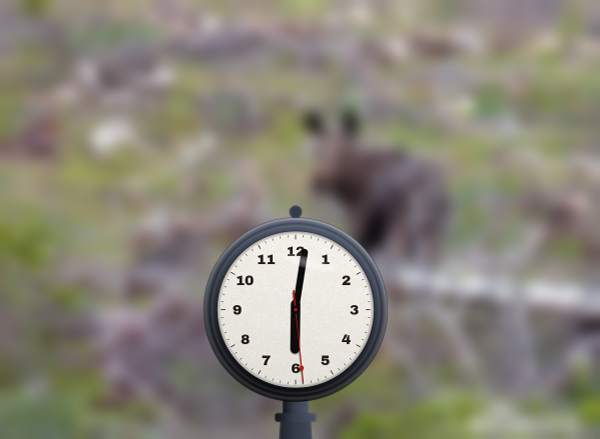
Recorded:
h=6 m=1 s=29
